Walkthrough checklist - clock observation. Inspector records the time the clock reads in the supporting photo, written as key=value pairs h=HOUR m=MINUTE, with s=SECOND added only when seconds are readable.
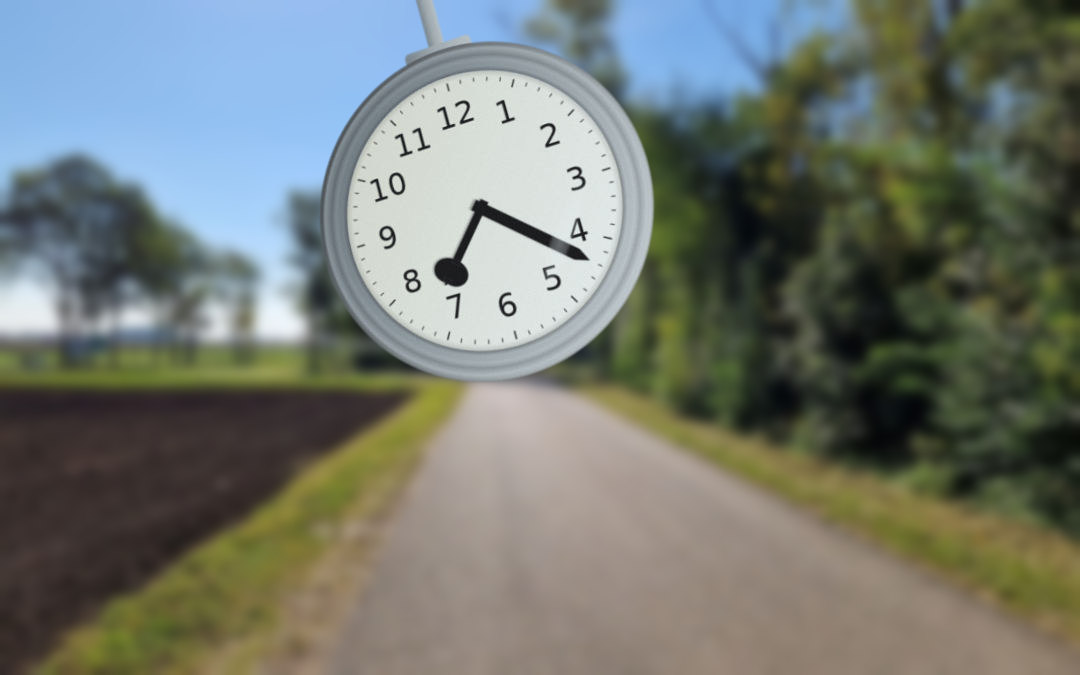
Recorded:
h=7 m=22
